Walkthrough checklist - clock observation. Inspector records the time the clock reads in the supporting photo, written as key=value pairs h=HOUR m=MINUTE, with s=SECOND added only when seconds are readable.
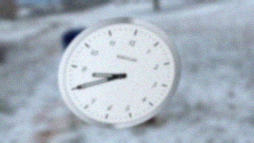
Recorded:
h=8 m=40
